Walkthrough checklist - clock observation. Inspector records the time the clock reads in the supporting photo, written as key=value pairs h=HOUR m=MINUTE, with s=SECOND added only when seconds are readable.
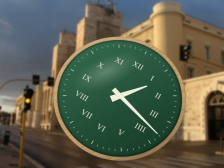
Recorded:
h=1 m=18
